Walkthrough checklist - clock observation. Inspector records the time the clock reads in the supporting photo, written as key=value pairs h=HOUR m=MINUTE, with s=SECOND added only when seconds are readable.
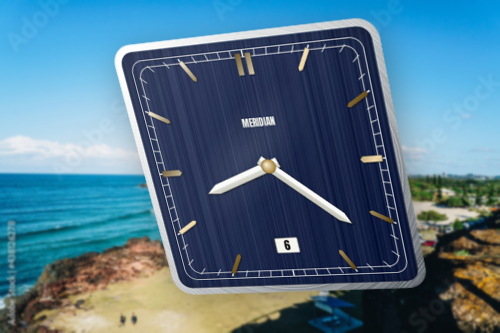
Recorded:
h=8 m=22
